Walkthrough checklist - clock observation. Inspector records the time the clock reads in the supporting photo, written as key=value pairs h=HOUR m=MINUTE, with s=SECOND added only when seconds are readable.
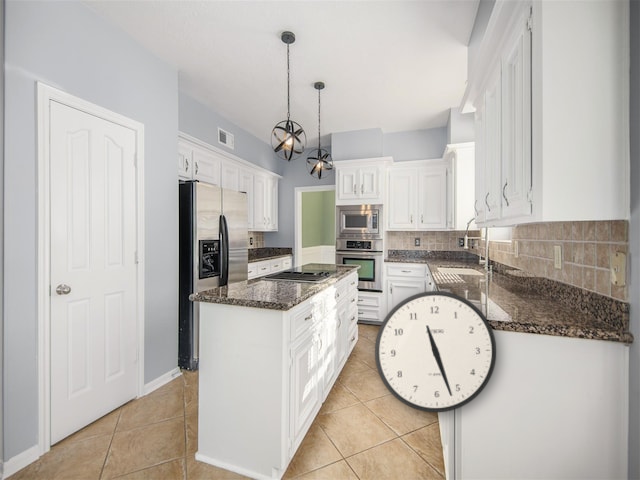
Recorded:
h=11 m=27
